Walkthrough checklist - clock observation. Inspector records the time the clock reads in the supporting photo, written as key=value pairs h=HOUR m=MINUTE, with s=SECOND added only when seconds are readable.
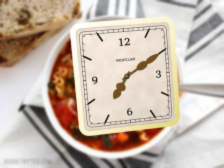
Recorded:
h=7 m=10
